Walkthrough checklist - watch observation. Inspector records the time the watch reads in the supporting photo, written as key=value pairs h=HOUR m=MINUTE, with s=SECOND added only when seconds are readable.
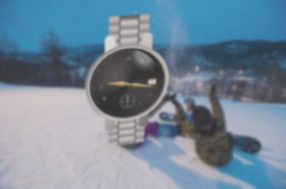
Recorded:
h=9 m=17
